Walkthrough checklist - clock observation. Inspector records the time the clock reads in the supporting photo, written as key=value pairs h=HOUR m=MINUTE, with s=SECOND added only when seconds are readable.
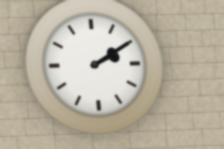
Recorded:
h=2 m=10
